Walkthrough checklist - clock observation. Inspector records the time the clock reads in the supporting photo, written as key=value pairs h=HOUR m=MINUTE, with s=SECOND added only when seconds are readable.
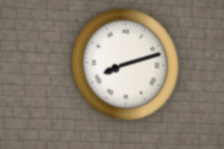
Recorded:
h=8 m=12
